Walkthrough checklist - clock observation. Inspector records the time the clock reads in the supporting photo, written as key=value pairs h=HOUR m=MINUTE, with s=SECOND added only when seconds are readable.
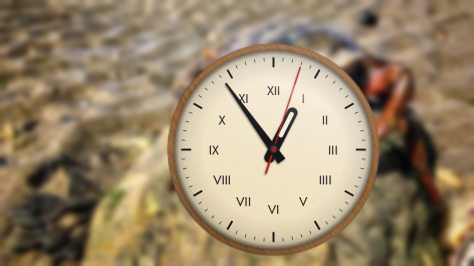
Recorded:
h=12 m=54 s=3
